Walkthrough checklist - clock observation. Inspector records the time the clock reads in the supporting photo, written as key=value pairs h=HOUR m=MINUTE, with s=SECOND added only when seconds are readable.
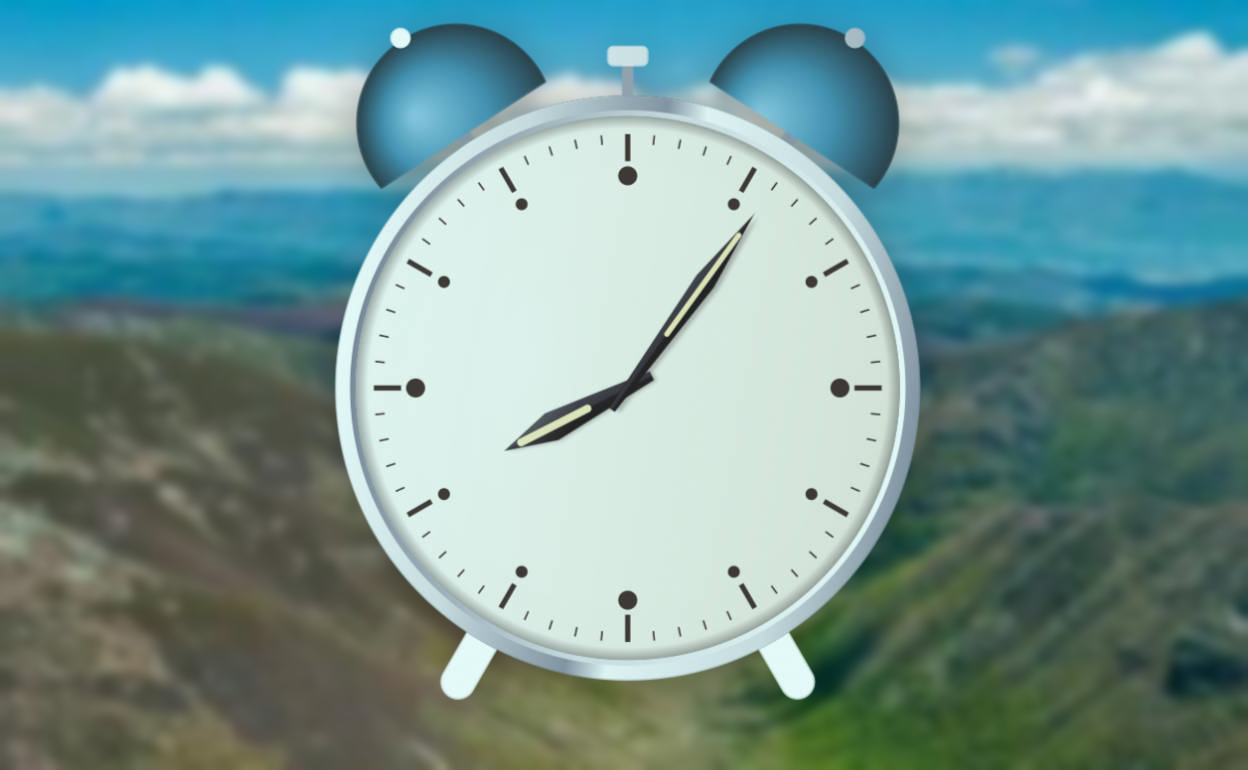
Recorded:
h=8 m=6
